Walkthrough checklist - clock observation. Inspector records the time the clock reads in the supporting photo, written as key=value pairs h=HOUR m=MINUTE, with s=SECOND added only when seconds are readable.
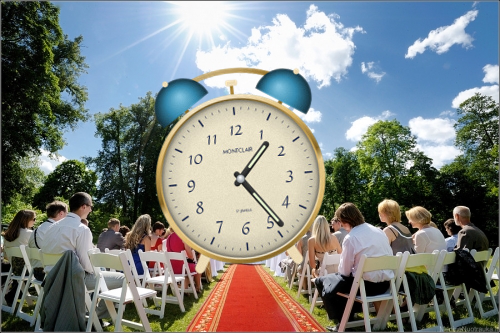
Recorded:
h=1 m=24
